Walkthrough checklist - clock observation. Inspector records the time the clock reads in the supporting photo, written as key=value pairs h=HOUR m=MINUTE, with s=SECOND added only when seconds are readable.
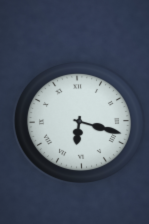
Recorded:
h=6 m=18
